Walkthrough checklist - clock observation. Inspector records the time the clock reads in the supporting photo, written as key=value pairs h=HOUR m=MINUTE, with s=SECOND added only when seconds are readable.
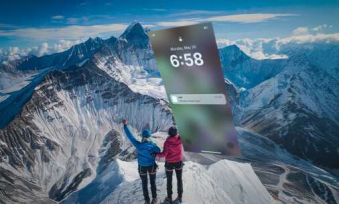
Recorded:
h=6 m=58
